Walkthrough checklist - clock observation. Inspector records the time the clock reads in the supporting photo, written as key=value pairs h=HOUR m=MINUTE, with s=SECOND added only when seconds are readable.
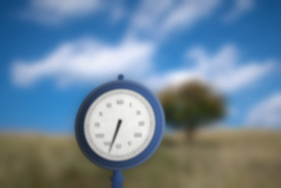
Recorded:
h=6 m=33
